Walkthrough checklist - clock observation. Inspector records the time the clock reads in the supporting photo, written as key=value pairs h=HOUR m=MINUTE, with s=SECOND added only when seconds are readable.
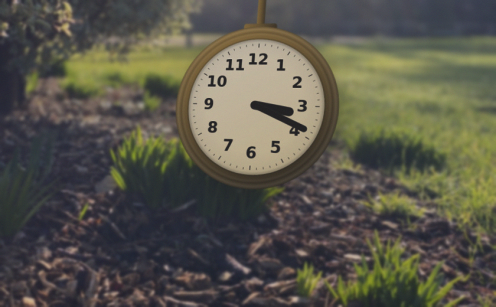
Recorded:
h=3 m=19
